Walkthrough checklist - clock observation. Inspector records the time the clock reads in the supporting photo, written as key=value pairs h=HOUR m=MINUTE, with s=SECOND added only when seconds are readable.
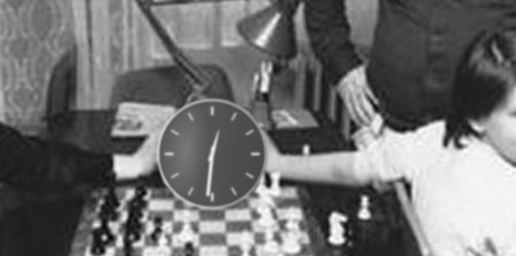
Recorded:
h=12 m=31
